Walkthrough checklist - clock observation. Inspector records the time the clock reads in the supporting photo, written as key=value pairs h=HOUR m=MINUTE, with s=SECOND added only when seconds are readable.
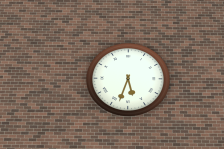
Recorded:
h=5 m=33
